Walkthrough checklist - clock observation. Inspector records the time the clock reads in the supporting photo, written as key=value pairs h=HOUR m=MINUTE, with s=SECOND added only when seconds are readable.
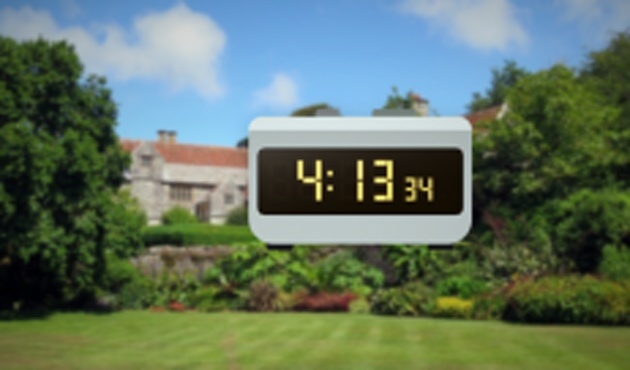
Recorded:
h=4 m=13 s=34
